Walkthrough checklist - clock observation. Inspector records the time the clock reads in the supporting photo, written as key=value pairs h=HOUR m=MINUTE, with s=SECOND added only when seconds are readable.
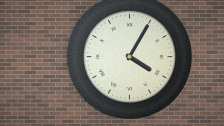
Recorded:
h=4 m=5
